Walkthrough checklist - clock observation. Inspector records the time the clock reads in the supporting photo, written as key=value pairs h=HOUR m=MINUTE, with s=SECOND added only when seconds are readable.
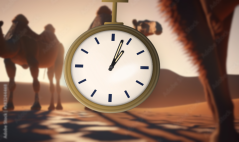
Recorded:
h=1 m=3
